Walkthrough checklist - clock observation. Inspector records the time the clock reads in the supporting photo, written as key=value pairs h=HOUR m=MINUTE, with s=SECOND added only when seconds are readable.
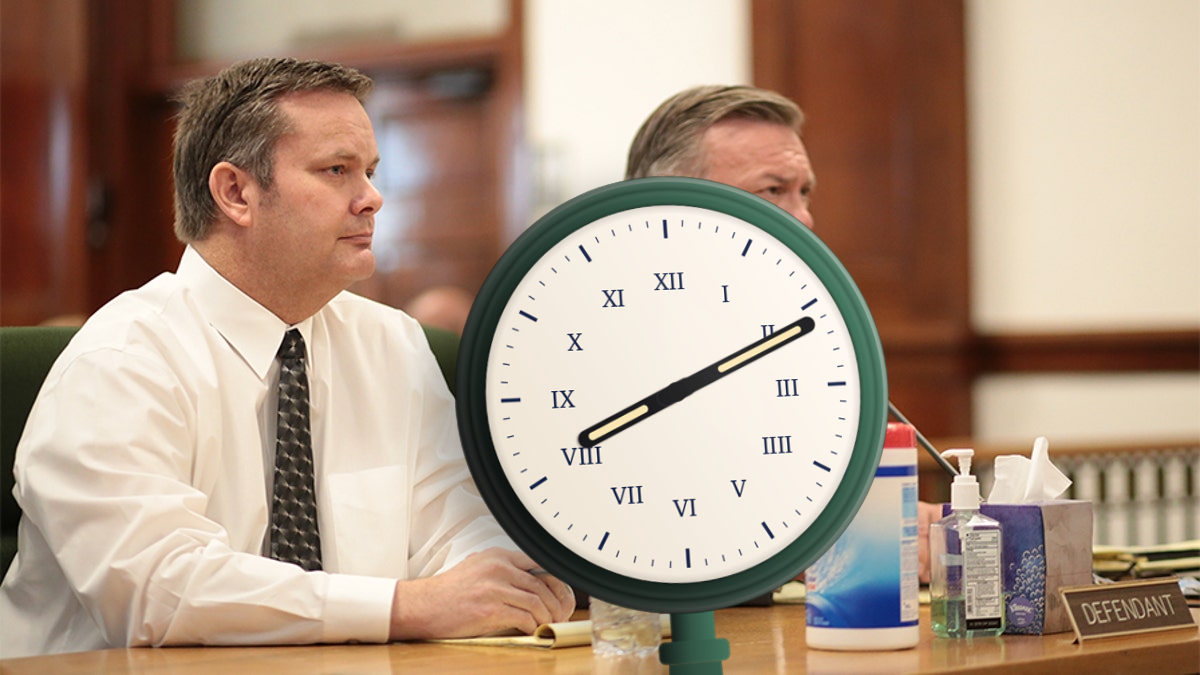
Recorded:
h=8 m=11
